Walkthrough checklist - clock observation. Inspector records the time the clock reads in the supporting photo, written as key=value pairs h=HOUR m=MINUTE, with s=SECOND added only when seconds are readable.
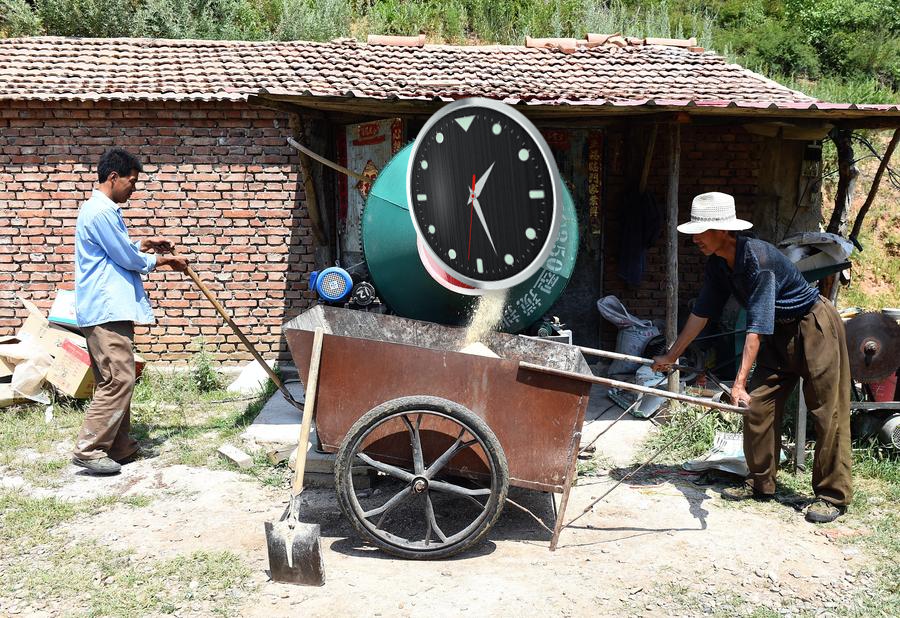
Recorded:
h=1 m=26 s=32
